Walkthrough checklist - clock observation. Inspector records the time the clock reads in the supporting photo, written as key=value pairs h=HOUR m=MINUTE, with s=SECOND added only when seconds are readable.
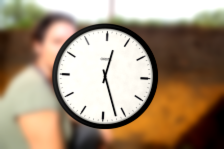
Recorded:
h=12 m=27
